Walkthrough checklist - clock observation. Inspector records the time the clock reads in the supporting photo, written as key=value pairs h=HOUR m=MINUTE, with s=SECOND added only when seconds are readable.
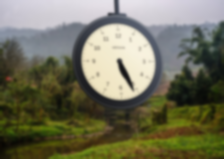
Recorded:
h=5 m=26
